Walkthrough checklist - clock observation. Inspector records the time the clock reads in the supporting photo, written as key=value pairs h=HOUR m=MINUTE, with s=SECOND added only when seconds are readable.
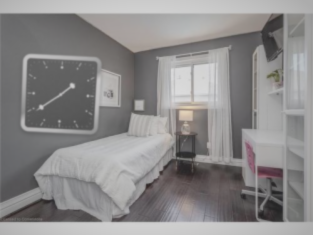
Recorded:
h=1 m=39
